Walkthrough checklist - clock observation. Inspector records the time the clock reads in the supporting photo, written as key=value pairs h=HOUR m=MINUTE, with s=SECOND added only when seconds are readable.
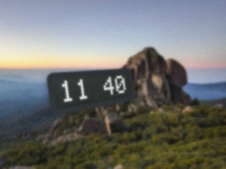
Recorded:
h=11 m=40
